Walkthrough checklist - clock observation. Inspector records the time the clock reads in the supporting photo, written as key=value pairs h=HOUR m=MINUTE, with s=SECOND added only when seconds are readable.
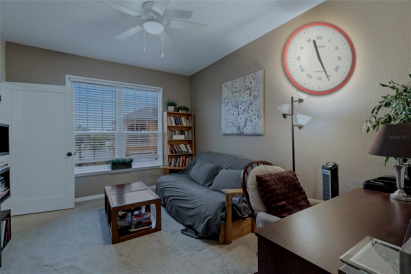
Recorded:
h=11 m=26
